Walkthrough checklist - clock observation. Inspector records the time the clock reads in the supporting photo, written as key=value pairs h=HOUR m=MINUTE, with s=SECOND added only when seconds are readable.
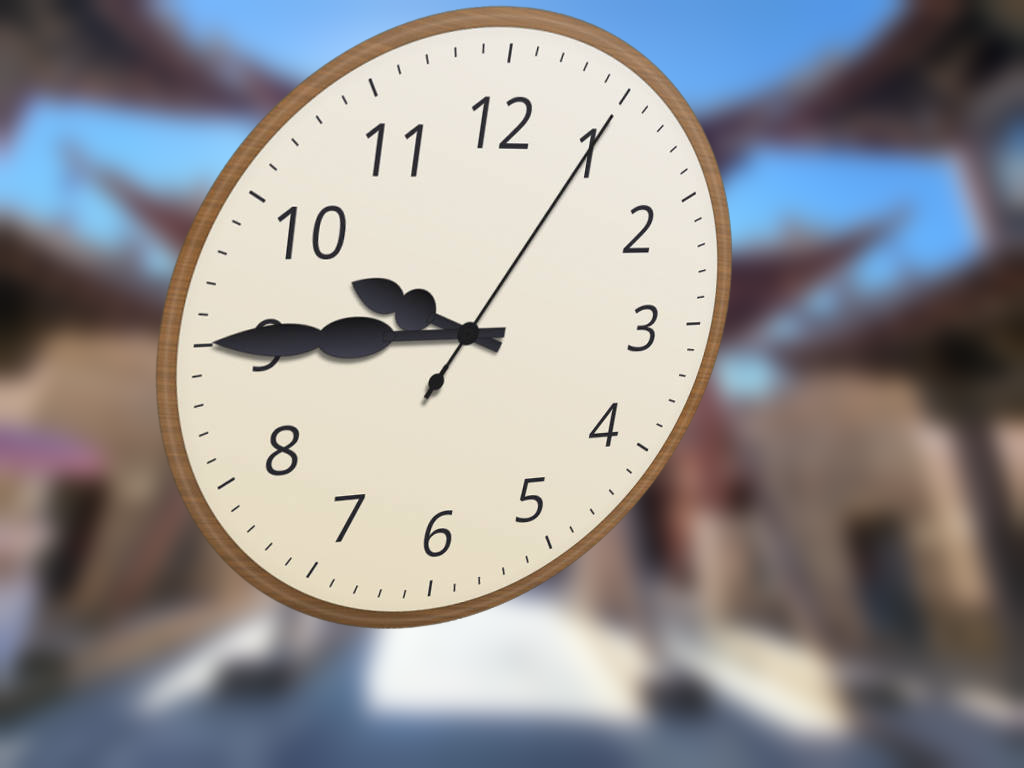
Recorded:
h=9 m=45 s=5
